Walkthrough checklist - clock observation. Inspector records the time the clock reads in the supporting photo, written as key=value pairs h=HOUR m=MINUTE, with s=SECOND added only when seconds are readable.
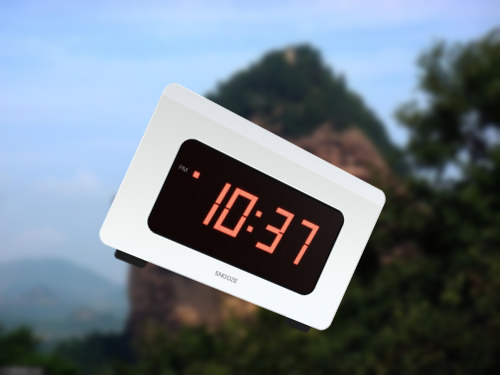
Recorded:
h=10 m=37
